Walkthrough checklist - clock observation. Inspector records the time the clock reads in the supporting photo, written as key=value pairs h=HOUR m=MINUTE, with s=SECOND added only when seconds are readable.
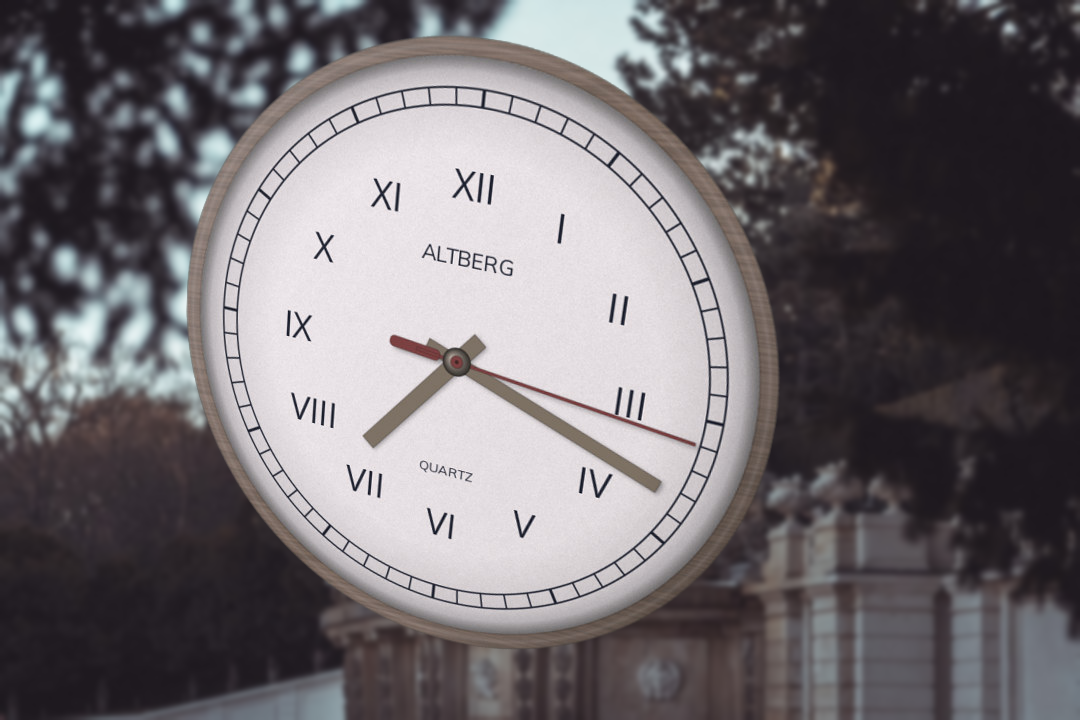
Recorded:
h=7 m=18 s=16
